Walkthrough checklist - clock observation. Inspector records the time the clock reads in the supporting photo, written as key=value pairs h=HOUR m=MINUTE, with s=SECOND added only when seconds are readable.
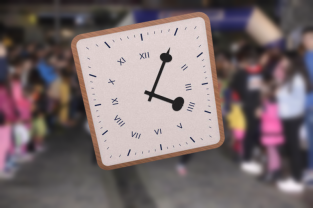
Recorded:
h=4 m=5
